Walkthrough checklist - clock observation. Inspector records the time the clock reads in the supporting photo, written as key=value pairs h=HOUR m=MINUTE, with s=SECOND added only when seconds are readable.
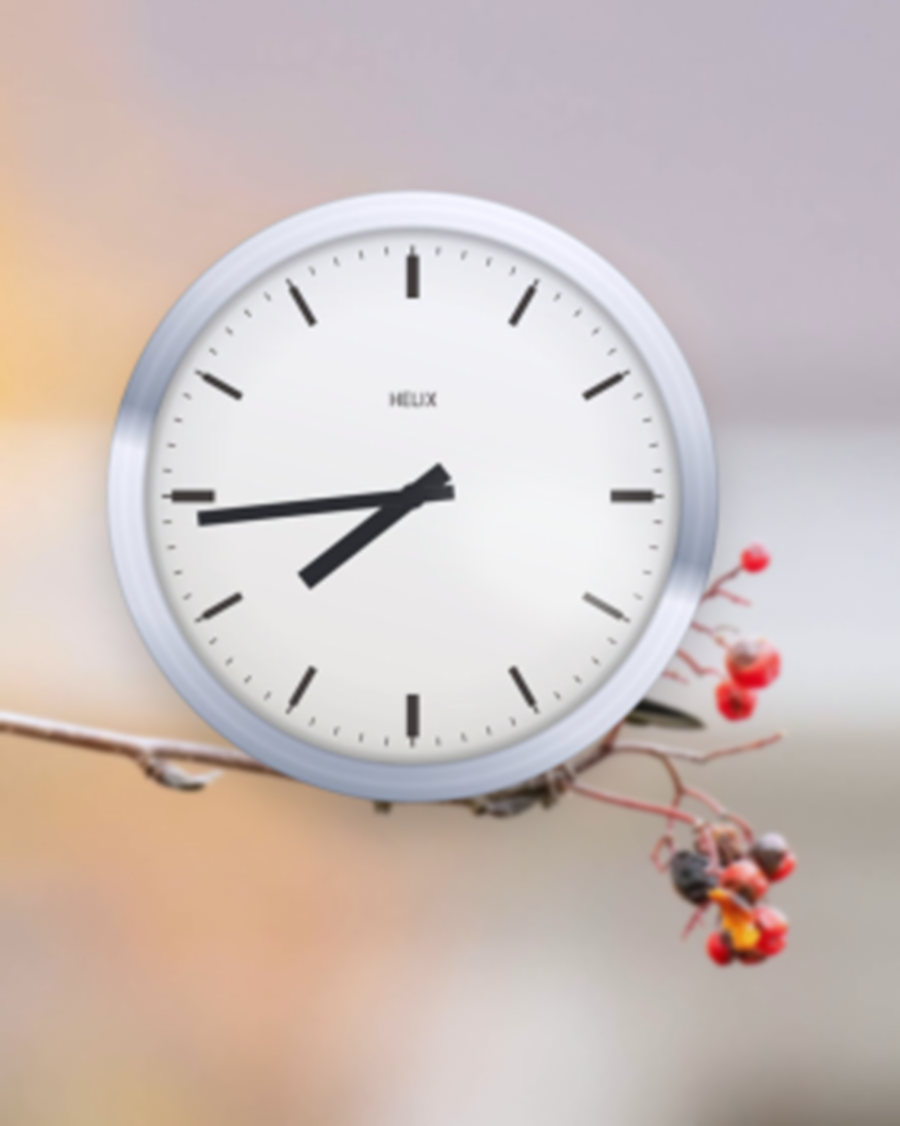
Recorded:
h=7 m=44
